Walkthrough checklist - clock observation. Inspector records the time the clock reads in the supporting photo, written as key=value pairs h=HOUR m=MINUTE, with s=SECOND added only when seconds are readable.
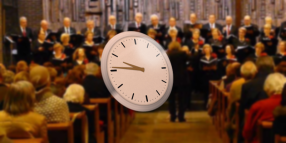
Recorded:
h=9 m=46
